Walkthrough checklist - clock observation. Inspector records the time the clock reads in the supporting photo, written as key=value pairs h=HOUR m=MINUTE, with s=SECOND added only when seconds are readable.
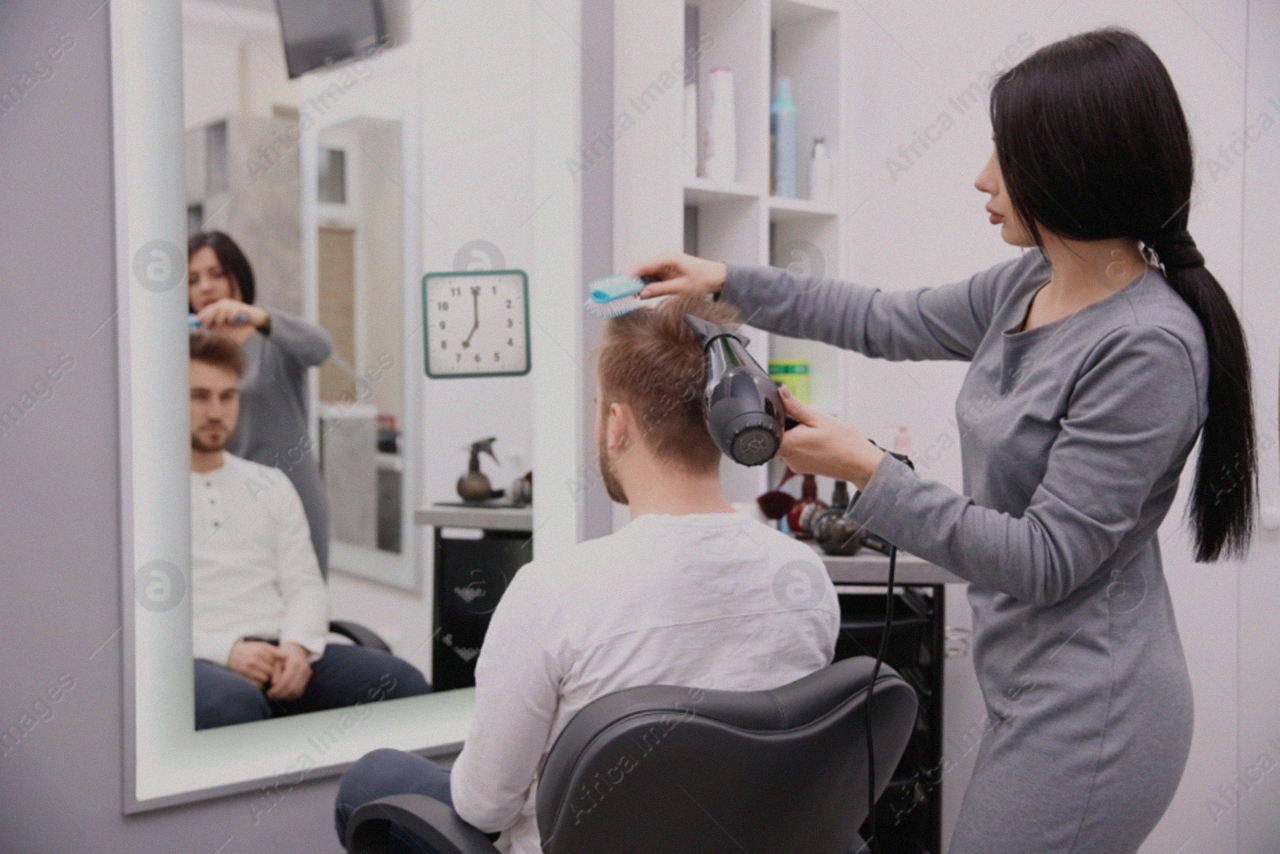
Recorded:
h=7 m=0
